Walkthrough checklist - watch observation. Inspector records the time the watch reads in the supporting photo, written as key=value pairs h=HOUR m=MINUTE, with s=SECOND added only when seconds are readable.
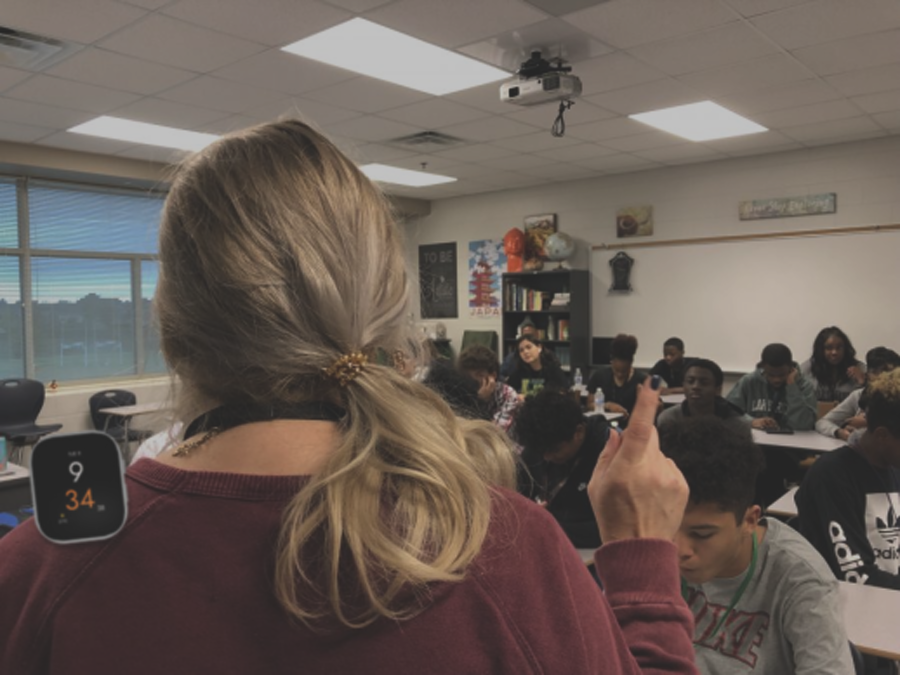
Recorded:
h=9 m=34
